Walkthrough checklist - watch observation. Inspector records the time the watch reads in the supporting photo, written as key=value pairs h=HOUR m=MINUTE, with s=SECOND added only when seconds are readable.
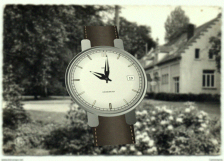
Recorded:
h=10 m=1
